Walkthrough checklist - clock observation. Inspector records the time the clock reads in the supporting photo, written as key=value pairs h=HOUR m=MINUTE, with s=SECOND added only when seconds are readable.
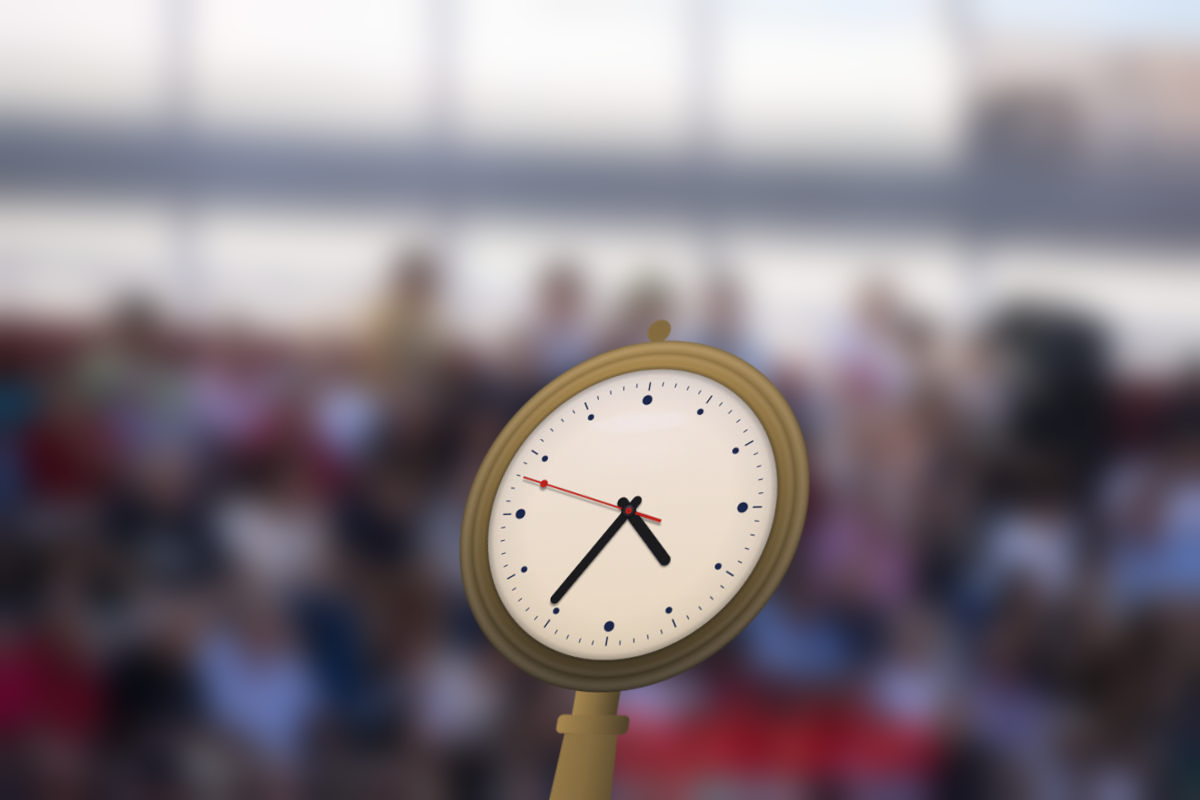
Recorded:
h=4 m=35 s=48
